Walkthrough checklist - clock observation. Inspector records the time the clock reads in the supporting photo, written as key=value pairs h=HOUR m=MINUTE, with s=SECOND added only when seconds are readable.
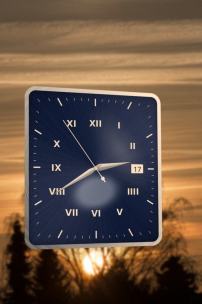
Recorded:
h=2 m=39 s=54
